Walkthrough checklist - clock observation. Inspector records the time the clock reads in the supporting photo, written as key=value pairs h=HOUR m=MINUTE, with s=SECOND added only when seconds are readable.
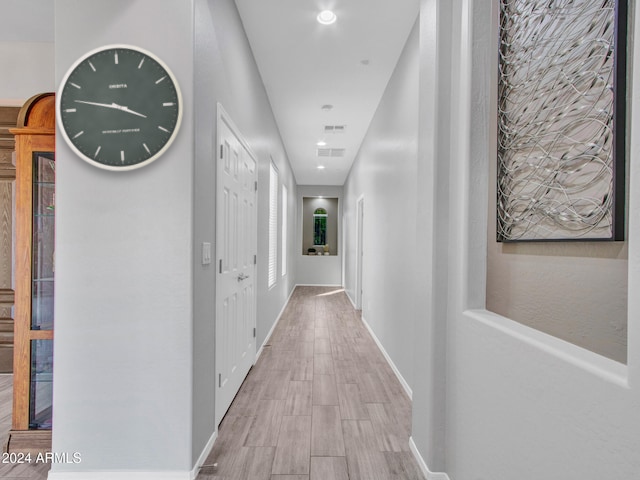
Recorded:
h=3 m=47
